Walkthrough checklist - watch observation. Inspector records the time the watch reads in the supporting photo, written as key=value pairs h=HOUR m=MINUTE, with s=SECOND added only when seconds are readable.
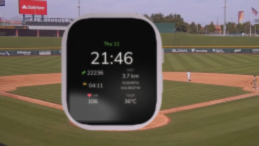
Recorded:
h=21 m=46
